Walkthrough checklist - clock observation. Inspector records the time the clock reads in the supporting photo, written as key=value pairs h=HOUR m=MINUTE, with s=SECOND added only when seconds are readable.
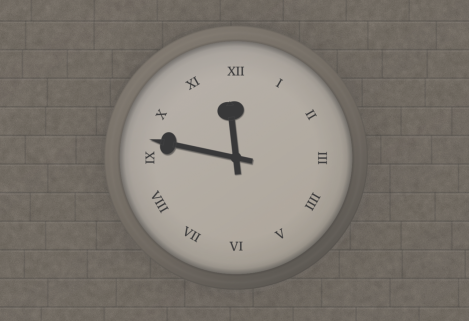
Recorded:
h=11 m=47
